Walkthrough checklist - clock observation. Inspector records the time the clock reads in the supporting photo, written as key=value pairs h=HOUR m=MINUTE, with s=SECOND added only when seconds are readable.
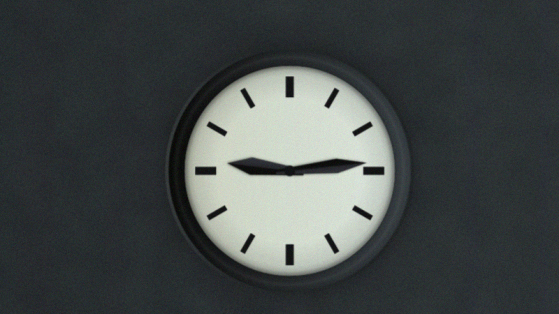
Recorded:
h=9 m=14
